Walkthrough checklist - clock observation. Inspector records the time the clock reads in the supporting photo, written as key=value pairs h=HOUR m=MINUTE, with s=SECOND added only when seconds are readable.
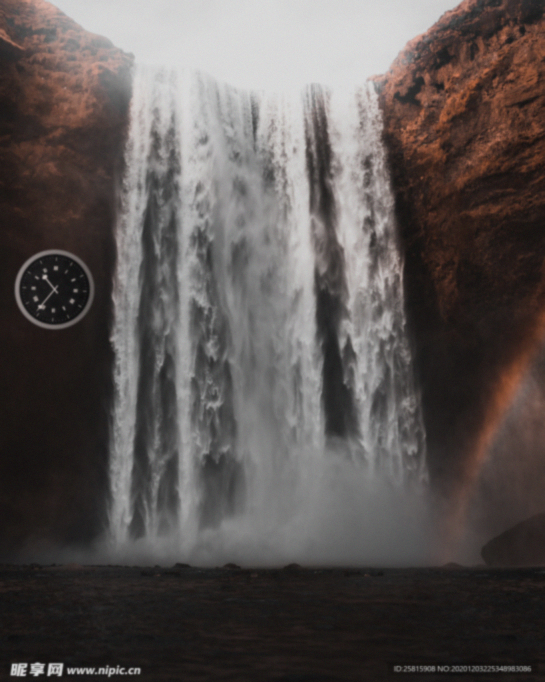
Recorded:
h=10 m=36
